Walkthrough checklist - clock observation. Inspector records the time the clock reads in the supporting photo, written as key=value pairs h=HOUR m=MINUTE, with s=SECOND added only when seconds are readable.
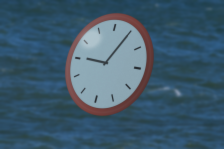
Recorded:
h=9 m=5
